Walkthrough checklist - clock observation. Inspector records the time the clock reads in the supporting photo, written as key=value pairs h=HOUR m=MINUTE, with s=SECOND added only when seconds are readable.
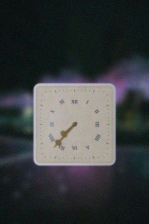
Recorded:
h=7 m=37
